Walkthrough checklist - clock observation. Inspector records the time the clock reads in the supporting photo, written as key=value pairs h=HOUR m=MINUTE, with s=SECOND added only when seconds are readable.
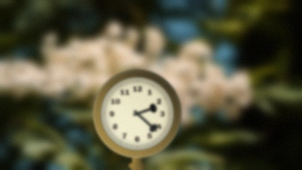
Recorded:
h=2 m=22
